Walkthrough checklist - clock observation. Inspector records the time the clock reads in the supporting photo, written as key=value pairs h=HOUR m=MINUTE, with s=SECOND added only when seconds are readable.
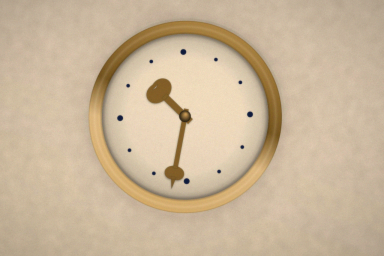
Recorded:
h=10 m=32
